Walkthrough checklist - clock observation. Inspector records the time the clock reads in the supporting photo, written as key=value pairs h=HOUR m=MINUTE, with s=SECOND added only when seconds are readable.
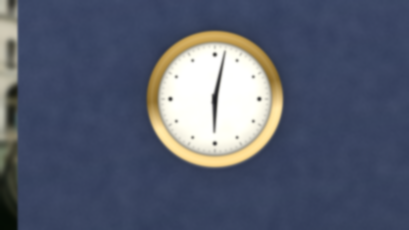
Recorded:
h=6 m=2
